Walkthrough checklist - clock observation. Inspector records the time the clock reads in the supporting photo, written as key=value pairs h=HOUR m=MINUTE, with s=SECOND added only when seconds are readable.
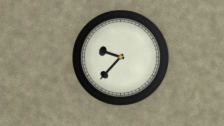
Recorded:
h=9 m=37
